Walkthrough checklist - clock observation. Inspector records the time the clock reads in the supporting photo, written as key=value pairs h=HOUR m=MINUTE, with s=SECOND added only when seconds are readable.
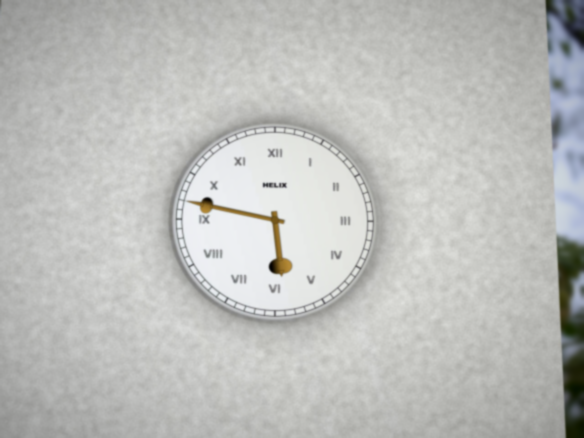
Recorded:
h=5 m=47
